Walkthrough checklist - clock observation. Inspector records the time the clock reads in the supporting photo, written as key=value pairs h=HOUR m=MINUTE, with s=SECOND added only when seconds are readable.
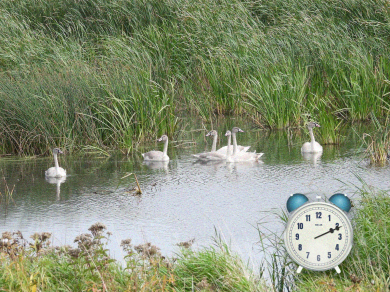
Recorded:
h=2 m=11
